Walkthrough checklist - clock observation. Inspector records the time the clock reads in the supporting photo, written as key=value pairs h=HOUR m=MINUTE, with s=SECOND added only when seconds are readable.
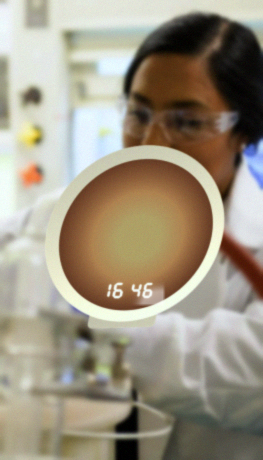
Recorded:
h=16 m=46
